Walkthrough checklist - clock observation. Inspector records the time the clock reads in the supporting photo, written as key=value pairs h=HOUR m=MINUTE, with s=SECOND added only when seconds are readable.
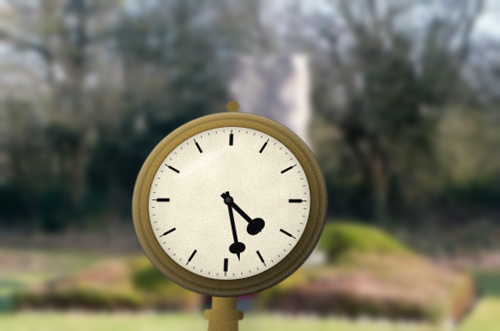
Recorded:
h=4 m=28
